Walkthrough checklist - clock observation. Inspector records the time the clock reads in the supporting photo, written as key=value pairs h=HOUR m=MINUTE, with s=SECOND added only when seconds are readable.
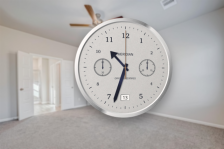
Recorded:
h=10 m=33
